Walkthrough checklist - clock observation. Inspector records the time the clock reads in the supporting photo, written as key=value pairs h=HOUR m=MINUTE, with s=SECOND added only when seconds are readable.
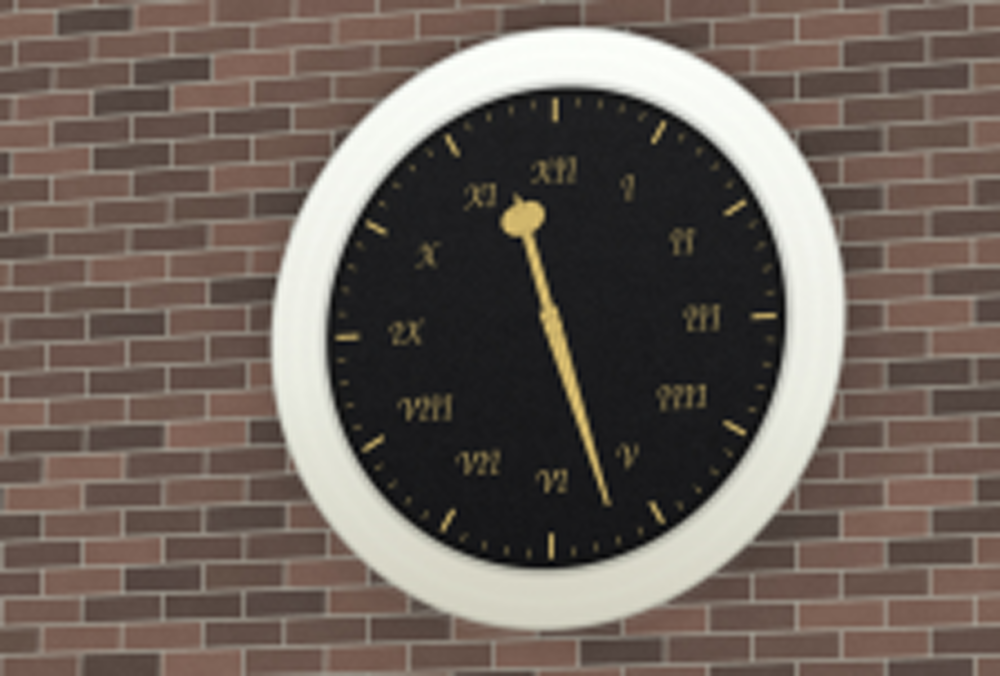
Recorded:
h=11 m=27
